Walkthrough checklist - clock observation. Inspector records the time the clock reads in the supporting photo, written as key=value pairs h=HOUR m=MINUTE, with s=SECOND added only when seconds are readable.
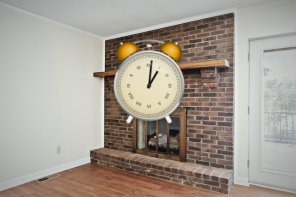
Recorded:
h=1 m=1
